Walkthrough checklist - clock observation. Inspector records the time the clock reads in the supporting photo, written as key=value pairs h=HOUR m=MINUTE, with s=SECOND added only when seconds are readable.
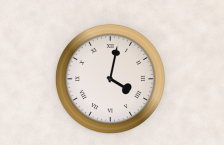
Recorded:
h=4 m=2
